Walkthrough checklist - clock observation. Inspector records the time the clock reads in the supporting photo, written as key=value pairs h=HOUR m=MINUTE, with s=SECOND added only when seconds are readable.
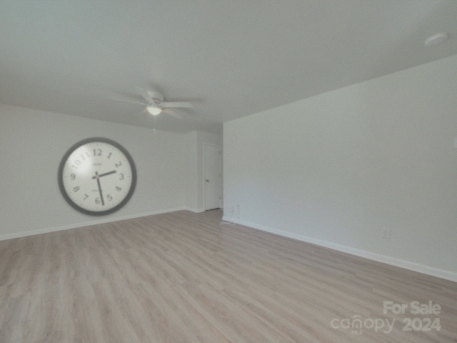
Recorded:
h=2 m=28
